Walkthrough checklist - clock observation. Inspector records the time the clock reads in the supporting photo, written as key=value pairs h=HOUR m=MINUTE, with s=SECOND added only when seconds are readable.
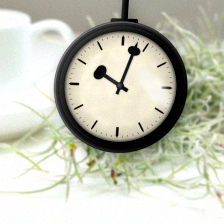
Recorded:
h=10 m=3
